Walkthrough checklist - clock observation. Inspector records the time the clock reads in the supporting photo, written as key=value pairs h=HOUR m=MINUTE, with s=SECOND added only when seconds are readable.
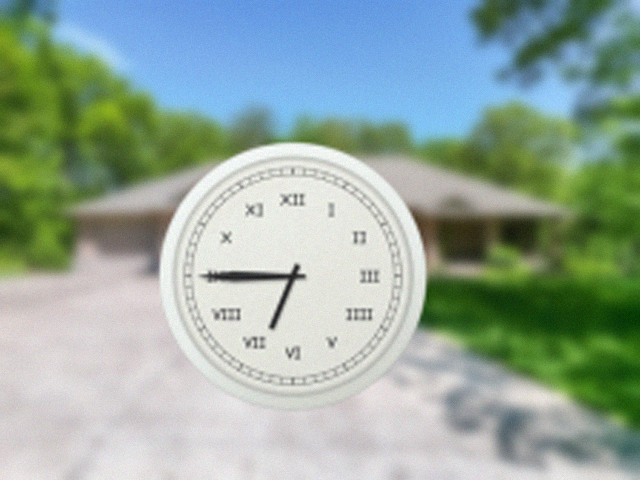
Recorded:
h=6 m=45
